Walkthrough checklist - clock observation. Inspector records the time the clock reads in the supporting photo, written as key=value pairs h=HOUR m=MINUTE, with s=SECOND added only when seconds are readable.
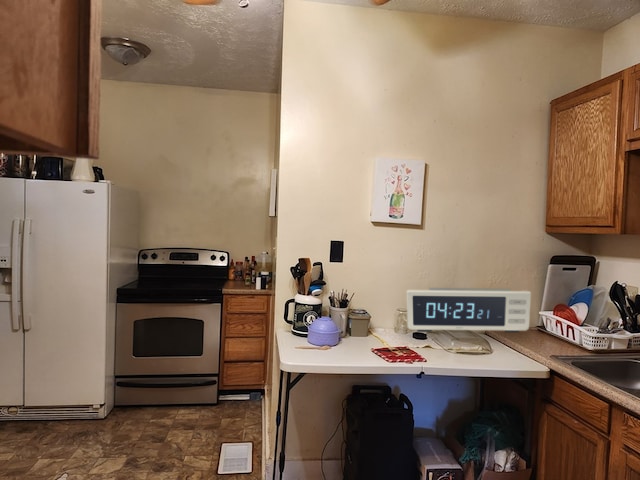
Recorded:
h=4 m=23
